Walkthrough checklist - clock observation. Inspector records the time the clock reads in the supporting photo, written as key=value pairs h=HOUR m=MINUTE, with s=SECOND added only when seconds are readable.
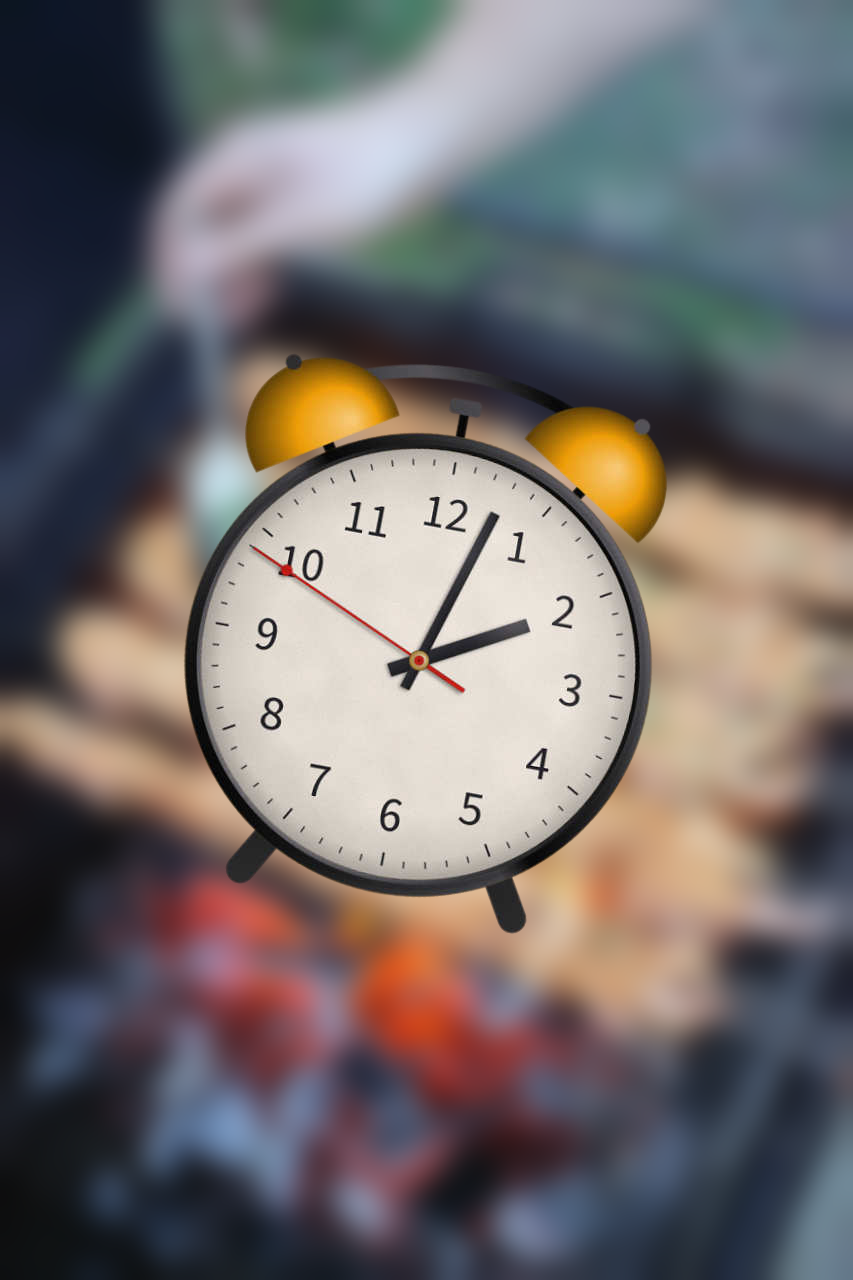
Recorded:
h=2 m=2 s=49
